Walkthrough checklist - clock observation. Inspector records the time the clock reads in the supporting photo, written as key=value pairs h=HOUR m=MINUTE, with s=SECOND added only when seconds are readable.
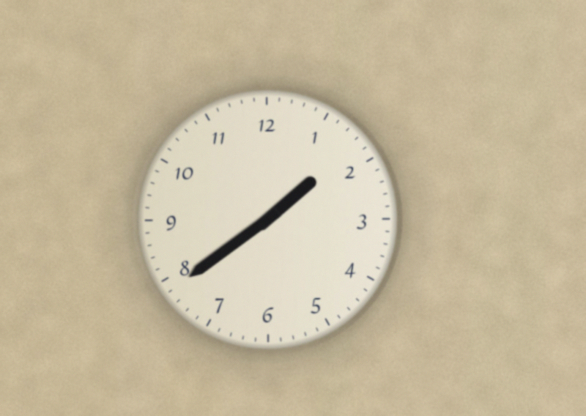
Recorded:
h=1 m=39
